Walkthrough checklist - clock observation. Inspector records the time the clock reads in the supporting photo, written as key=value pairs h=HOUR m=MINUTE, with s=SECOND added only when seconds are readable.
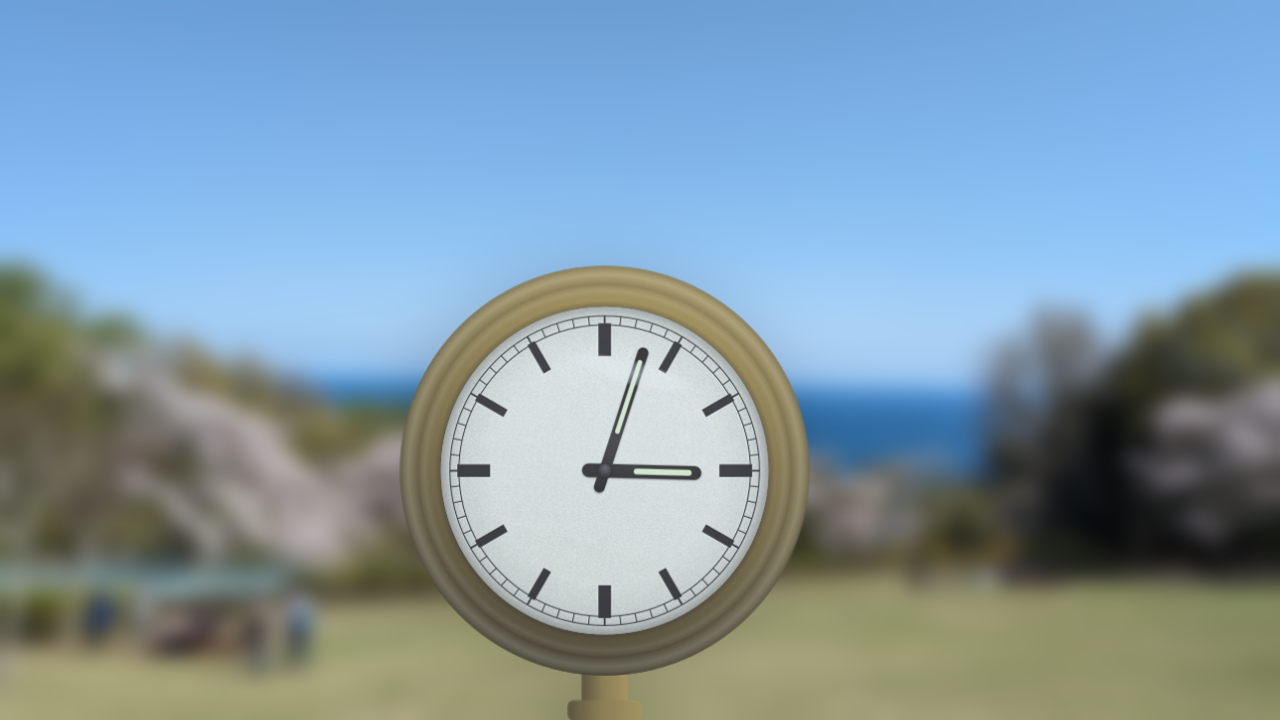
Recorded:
h=3 m=3
